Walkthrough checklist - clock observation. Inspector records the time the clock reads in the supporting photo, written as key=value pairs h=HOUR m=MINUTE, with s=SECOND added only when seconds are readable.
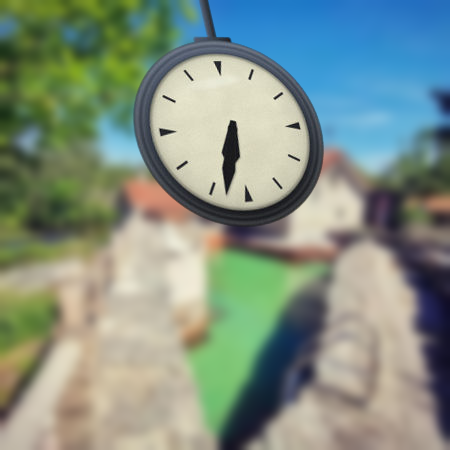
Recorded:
h=6 m=33
